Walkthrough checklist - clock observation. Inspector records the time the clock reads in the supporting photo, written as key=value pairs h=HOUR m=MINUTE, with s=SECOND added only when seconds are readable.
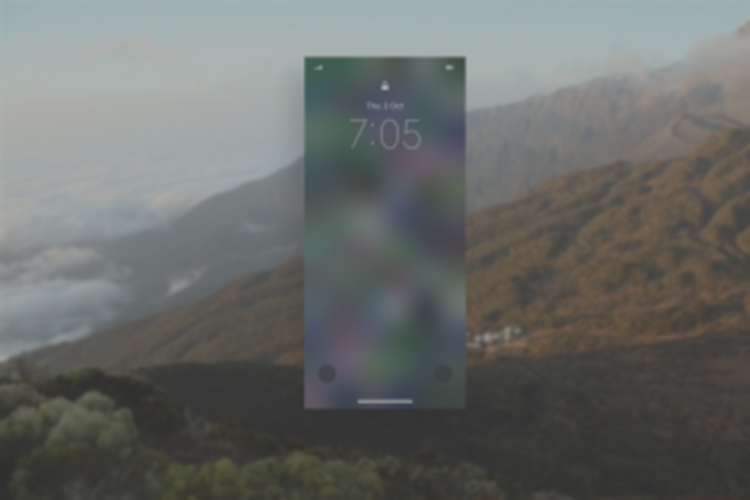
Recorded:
h=7 m=5
